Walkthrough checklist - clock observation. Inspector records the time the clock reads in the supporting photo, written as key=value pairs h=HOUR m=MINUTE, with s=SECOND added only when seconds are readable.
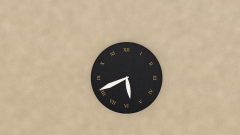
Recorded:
h=5 m=41
